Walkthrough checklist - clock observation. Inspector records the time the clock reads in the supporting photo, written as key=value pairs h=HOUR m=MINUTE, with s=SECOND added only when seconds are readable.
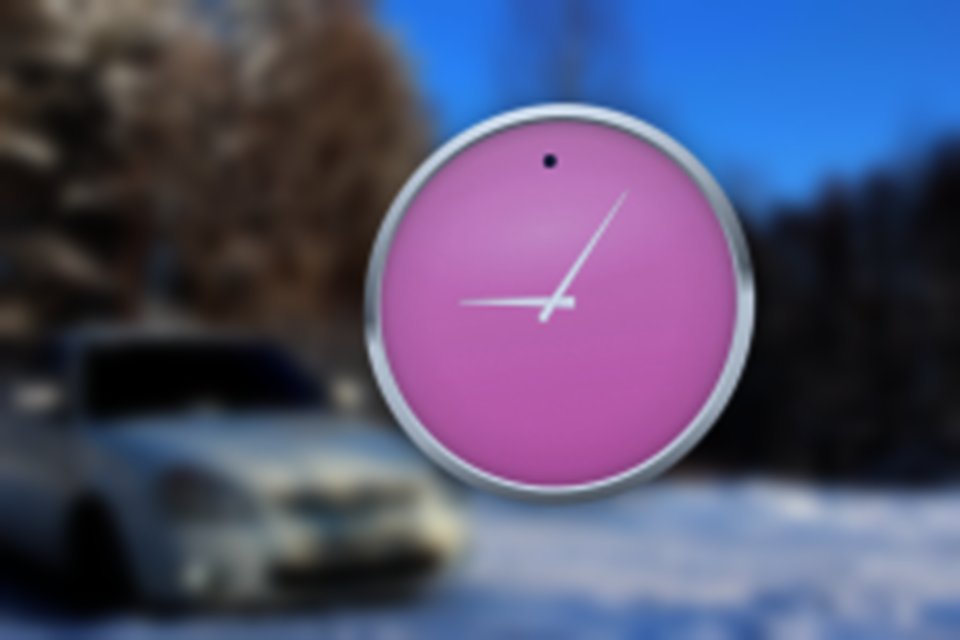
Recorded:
h=9 m=6
